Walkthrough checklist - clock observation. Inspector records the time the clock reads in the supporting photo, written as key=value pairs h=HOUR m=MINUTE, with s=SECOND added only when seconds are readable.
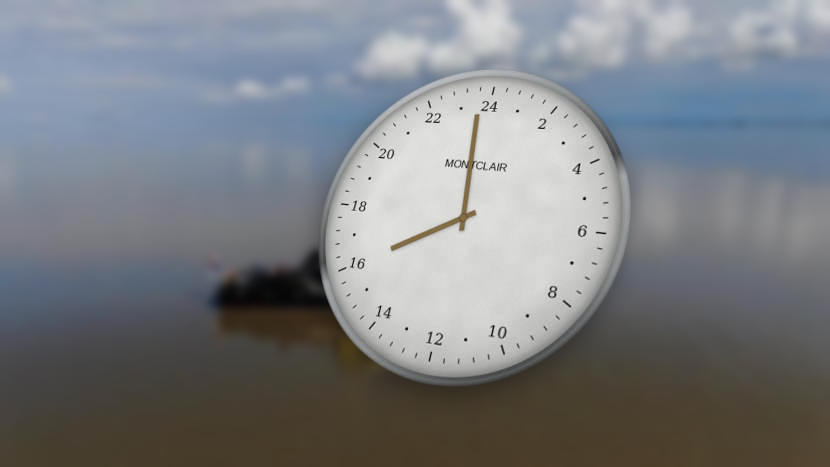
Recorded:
h=15 m=59
